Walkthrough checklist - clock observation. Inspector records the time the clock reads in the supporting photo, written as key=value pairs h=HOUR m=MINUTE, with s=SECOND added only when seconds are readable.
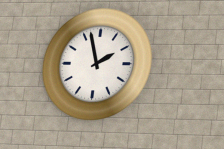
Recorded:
h=1 m=57
